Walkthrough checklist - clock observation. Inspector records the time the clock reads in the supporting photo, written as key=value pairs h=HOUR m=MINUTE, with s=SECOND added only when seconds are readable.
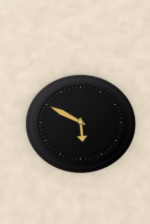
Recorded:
h=5 m=50
